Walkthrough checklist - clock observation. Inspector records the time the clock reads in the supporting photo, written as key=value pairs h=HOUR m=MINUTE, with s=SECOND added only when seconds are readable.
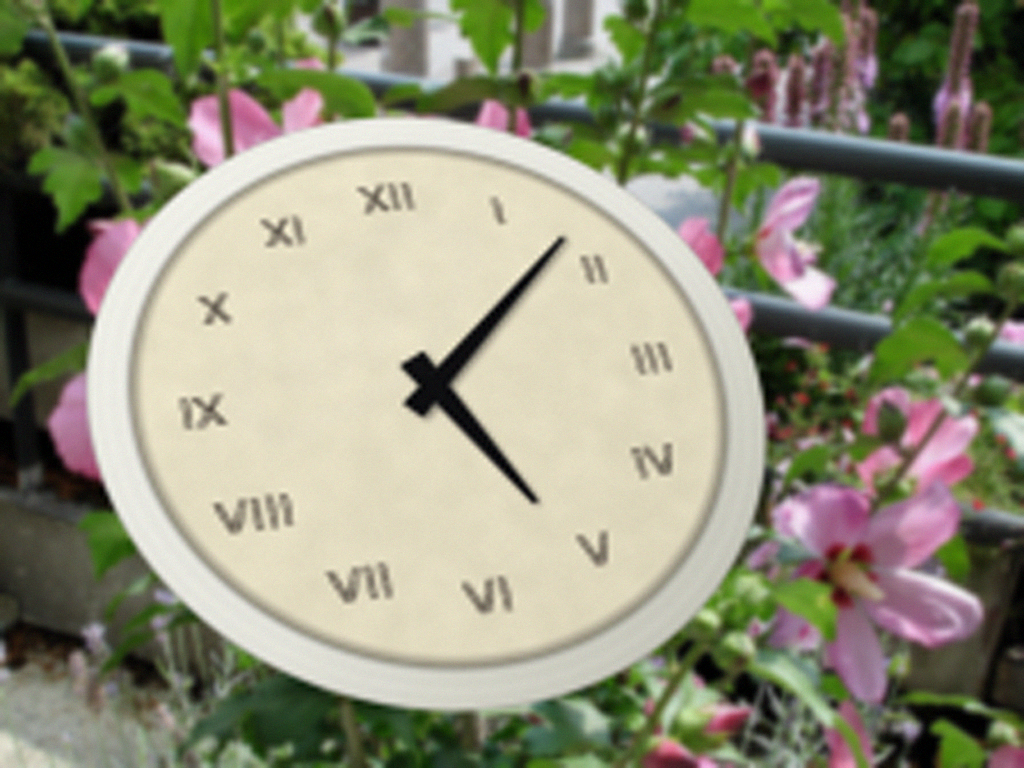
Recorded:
h=5 m=8
